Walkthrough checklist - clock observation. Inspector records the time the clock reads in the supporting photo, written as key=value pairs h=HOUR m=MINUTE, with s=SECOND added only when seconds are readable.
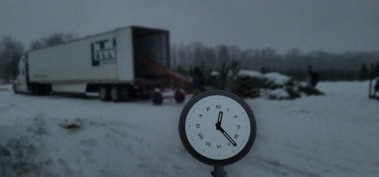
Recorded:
h=12 m=23
